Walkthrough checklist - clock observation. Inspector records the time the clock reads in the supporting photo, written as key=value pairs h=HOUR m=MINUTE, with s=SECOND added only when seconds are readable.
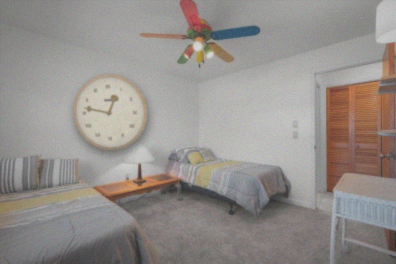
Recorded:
h=12 m=47
